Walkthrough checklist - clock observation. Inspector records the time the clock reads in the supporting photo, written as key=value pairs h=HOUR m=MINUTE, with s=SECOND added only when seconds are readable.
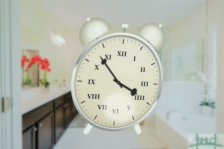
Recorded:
h=3 m=53
